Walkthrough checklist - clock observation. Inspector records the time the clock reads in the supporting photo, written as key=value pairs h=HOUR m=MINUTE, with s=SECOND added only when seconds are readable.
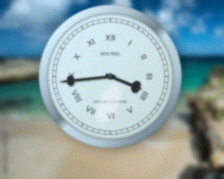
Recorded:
h=3 m=44
